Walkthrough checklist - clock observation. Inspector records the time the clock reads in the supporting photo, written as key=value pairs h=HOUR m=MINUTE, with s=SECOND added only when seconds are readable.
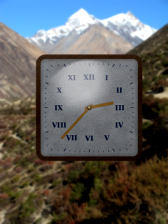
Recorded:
h=2 m=37
